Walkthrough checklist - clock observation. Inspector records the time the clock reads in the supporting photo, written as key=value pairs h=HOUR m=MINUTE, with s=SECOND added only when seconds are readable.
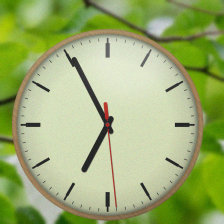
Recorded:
h=6 m=55 s=29
